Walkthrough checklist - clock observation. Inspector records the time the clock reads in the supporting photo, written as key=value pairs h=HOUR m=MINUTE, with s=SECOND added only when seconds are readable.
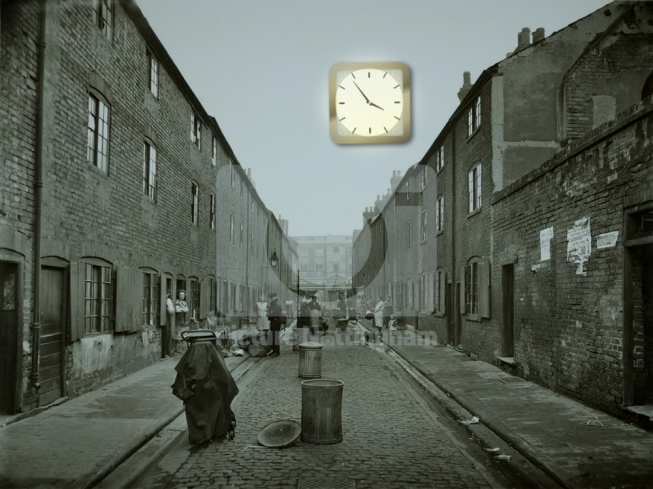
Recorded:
h=3 m=54
